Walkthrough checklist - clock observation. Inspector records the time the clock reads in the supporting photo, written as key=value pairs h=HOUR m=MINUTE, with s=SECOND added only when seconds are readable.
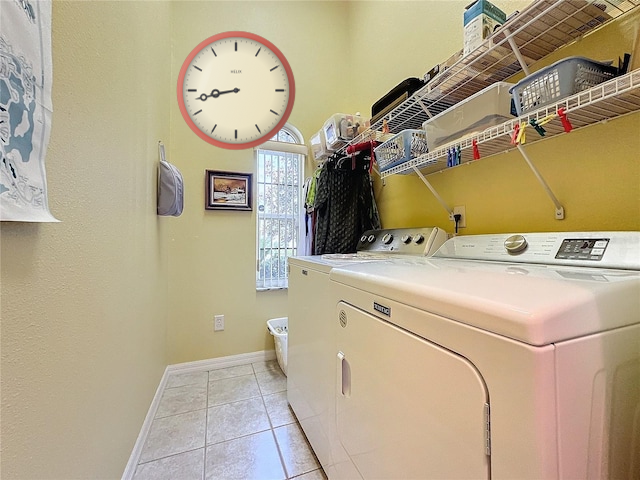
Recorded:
h=8 m=43
